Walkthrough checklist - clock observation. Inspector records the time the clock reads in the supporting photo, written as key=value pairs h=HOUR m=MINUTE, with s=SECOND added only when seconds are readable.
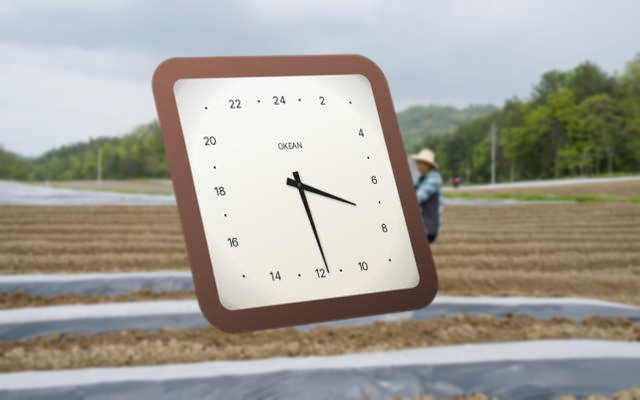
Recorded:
h=7 m=29
